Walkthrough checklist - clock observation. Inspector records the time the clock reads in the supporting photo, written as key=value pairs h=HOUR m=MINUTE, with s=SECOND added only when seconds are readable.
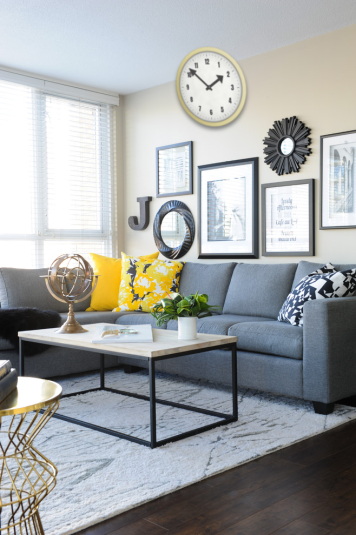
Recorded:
h=1 m=52
